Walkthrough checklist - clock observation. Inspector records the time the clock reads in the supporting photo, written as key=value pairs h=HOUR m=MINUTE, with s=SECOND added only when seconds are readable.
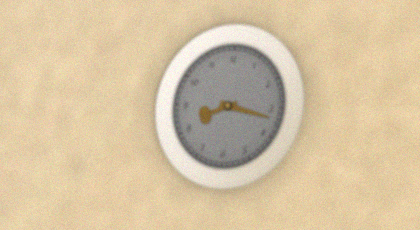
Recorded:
h=8 m=17
